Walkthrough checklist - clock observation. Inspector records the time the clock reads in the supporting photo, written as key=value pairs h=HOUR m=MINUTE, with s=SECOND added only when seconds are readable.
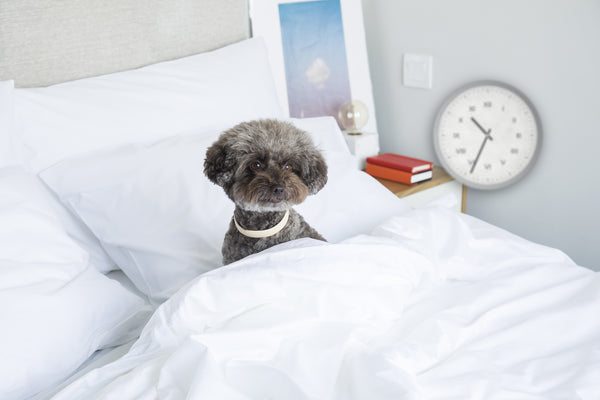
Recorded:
h=10 m=34
